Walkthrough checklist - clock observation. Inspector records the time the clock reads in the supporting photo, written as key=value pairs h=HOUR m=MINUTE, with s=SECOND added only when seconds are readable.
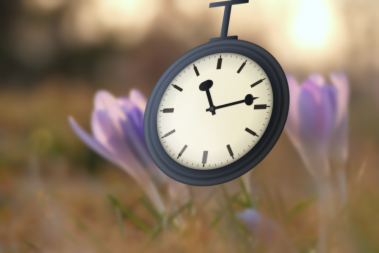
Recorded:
h=11 m=13
